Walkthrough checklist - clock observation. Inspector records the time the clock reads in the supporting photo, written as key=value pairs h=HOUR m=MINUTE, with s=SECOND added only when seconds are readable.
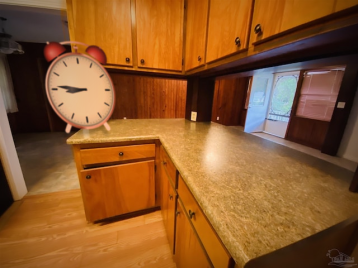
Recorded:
h=8 m=46
